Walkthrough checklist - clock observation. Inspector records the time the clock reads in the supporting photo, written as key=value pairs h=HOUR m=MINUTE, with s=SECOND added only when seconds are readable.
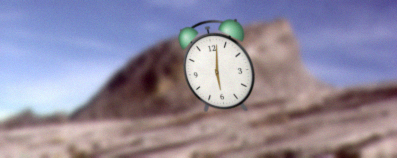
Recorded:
h=6 m=2
